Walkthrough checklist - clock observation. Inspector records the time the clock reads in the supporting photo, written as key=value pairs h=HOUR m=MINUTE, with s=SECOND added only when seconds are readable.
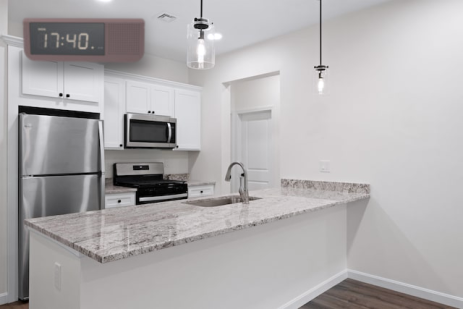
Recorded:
h=17 m=40
